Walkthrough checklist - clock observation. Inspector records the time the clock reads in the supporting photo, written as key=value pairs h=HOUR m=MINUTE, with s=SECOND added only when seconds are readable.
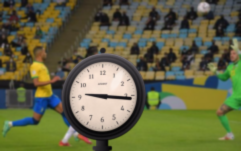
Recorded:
h=9 m=16
